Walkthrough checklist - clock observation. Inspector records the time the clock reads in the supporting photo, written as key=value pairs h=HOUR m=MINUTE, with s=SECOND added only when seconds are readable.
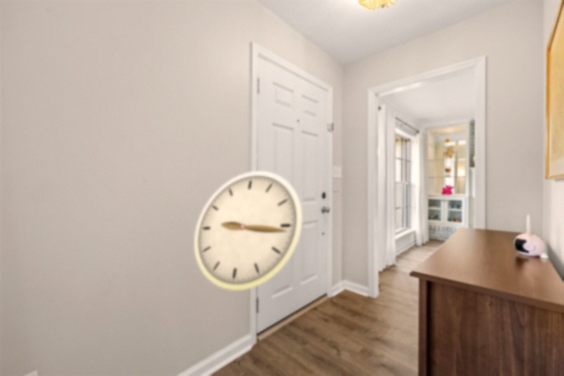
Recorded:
h=9 m=16
